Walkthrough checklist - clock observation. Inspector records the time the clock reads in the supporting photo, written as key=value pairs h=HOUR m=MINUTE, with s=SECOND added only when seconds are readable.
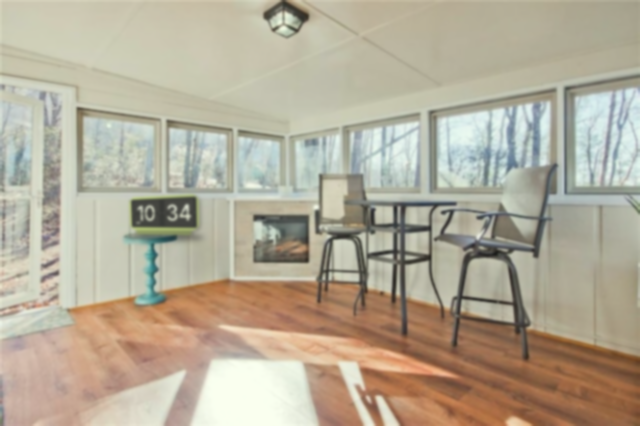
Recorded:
h=10 m=34
